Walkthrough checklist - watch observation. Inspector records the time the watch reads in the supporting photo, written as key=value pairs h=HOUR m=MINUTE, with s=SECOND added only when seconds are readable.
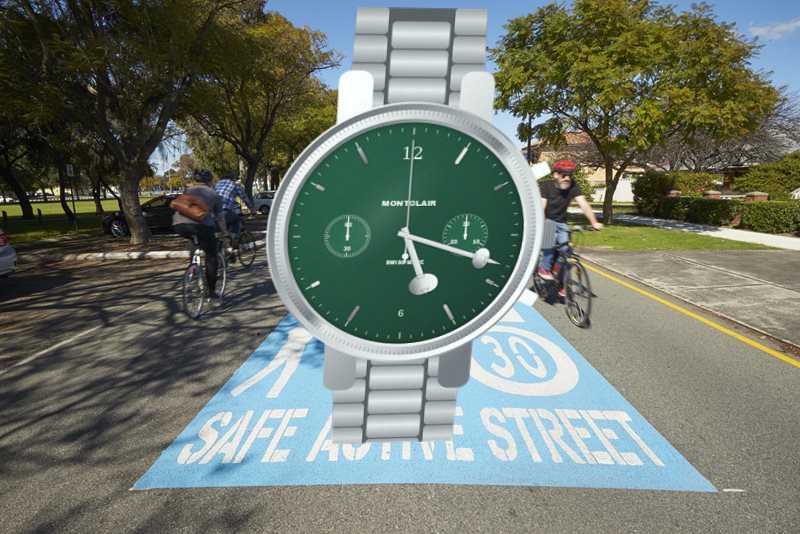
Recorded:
h=5 m=18
